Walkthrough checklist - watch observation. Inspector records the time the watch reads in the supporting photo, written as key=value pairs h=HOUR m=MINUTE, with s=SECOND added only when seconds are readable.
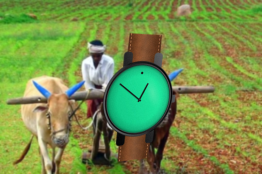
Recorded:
h=12 m=51
